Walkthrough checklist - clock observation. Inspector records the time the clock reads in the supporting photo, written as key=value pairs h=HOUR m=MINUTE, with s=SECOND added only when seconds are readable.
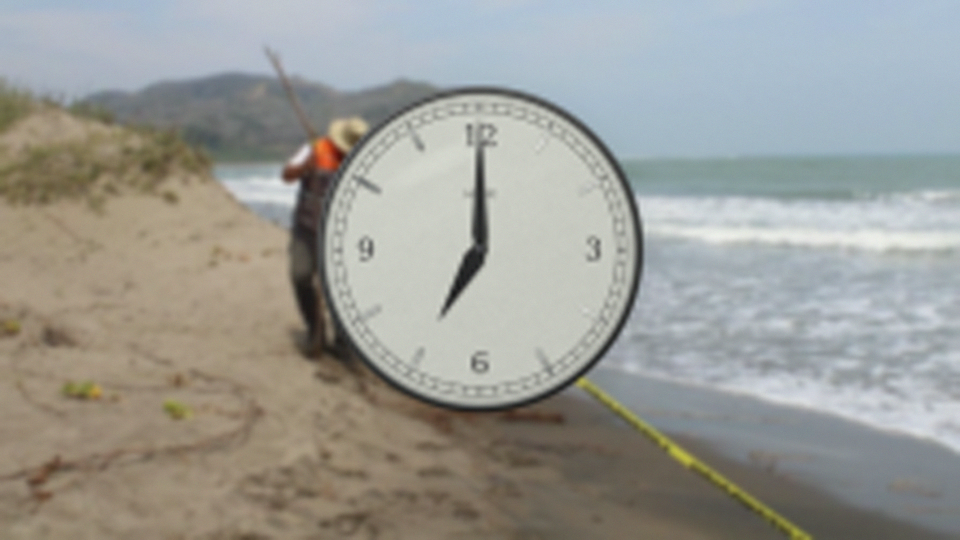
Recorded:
h=7 m=0
